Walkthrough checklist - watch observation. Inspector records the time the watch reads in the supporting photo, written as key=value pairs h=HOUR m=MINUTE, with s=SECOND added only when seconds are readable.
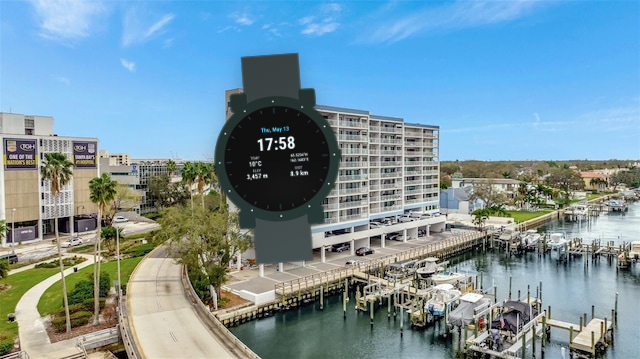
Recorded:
h=17 m=58
